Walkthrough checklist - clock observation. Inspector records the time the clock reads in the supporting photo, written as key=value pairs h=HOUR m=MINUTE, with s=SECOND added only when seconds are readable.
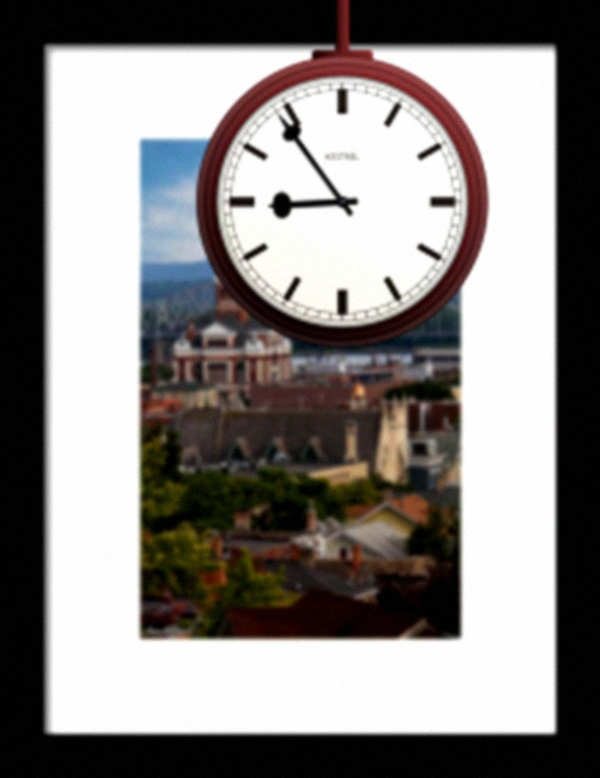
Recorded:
h=8 m=54
